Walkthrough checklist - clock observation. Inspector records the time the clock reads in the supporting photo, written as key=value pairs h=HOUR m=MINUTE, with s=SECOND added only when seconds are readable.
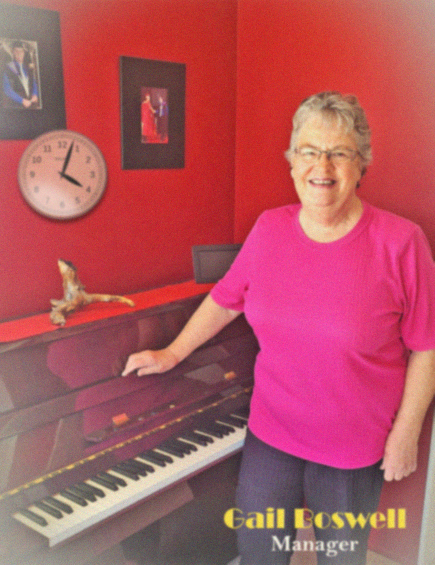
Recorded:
h=4 m=3
